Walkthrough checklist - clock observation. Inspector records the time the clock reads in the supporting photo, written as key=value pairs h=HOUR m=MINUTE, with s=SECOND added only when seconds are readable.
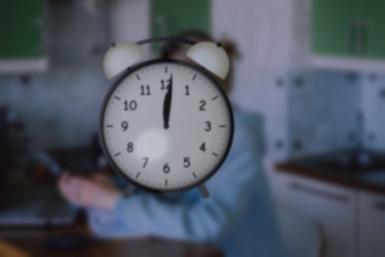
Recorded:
h=12 m=1
